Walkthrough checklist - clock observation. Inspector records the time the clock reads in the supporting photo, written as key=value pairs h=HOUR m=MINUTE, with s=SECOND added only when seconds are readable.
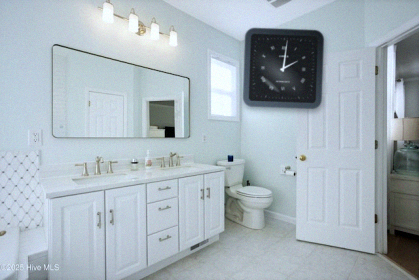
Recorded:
h=2 m=1
